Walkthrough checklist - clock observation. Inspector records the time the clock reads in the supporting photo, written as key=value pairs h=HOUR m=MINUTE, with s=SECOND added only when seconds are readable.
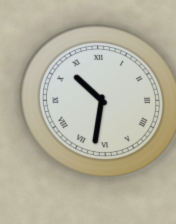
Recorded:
h=10 m=32
